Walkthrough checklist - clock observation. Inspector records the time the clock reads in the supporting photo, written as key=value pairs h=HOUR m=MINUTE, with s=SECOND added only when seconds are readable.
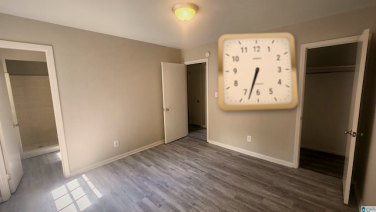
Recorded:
h=6 m=33
